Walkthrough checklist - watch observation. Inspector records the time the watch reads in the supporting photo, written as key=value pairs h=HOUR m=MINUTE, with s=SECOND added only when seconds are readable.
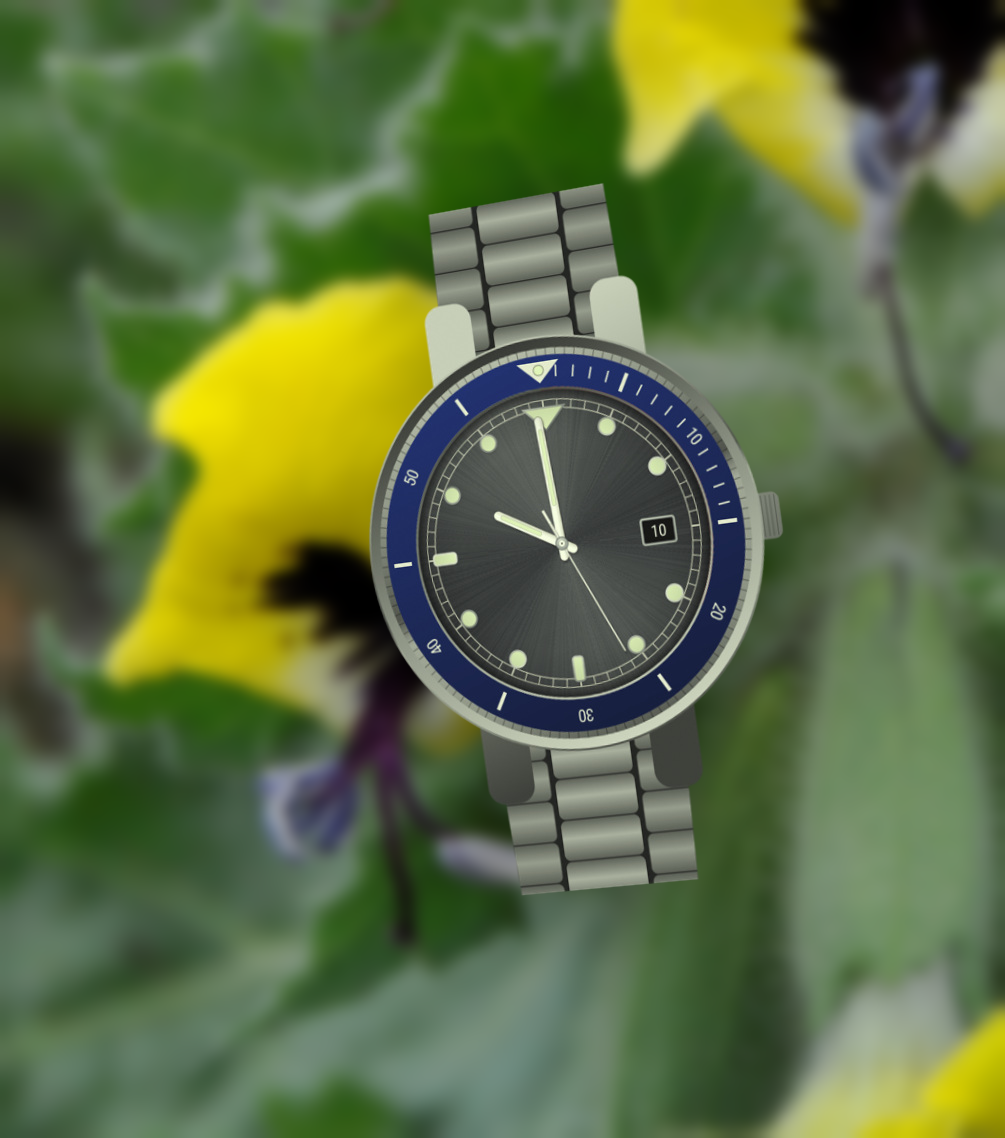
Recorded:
h=9 m=59 s=26
